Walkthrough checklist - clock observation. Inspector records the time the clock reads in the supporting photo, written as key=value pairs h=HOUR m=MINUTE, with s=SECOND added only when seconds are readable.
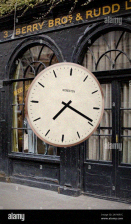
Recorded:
h=7 m=19
